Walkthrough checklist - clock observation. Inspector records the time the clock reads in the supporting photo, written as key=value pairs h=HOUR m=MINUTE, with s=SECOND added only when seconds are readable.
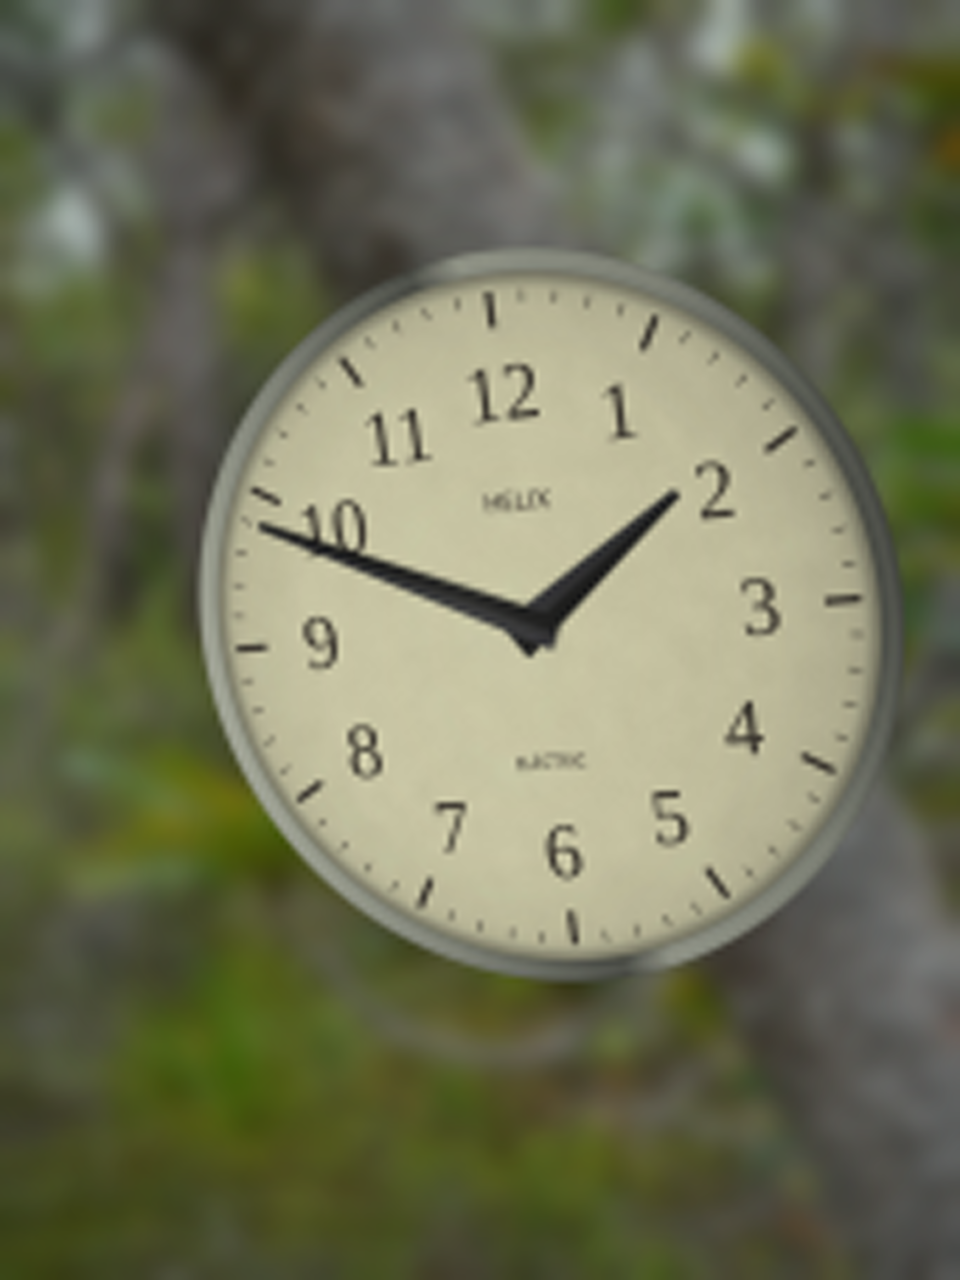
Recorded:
h=1 m=49
